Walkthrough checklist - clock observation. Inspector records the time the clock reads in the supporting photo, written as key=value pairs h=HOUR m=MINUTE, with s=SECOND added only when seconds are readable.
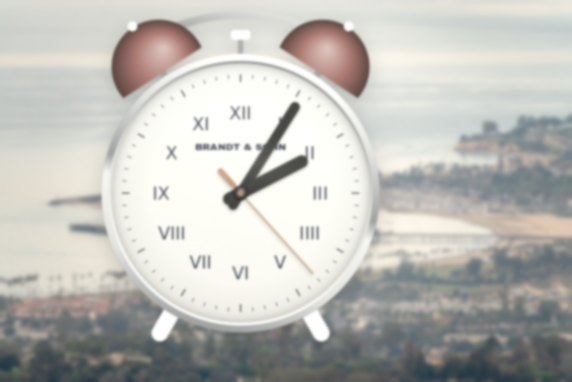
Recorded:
h=2 m=5 s=23
